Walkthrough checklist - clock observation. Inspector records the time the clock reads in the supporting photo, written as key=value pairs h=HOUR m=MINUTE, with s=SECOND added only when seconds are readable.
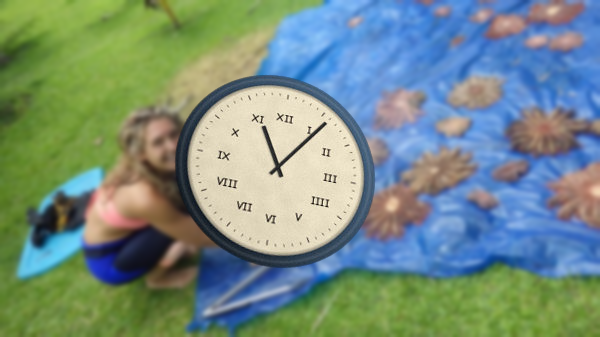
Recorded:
h=11 m=6
